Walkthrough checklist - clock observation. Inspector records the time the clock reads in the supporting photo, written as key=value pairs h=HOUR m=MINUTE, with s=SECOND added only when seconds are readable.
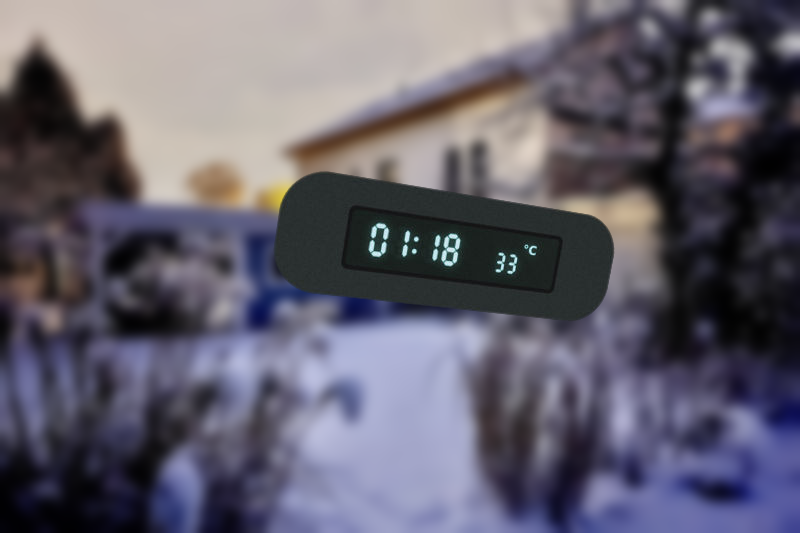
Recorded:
h=1 m=18
